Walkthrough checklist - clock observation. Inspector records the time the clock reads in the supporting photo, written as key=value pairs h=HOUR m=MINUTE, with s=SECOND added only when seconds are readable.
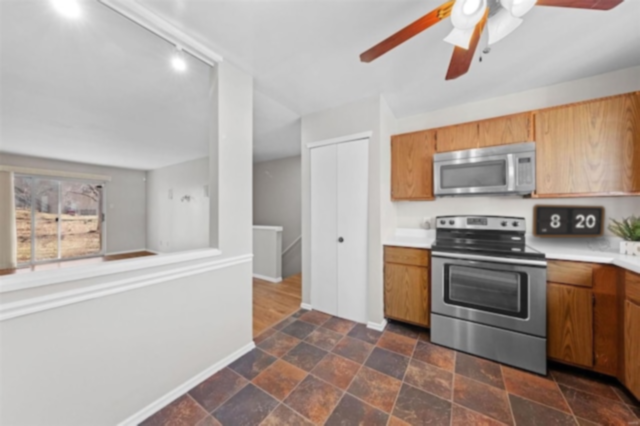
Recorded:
h=8 m=20
